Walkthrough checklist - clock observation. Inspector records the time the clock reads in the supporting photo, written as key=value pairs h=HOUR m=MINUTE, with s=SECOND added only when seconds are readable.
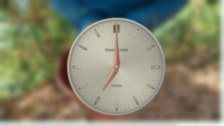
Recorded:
h=7 m=0
